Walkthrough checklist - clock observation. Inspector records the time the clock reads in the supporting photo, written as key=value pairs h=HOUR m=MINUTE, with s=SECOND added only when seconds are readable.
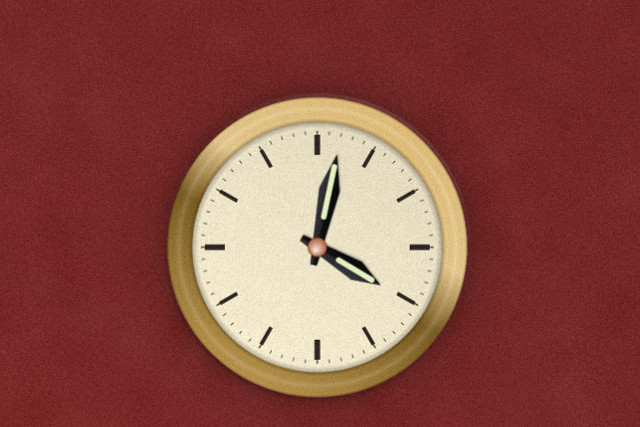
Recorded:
h=4 m=2
